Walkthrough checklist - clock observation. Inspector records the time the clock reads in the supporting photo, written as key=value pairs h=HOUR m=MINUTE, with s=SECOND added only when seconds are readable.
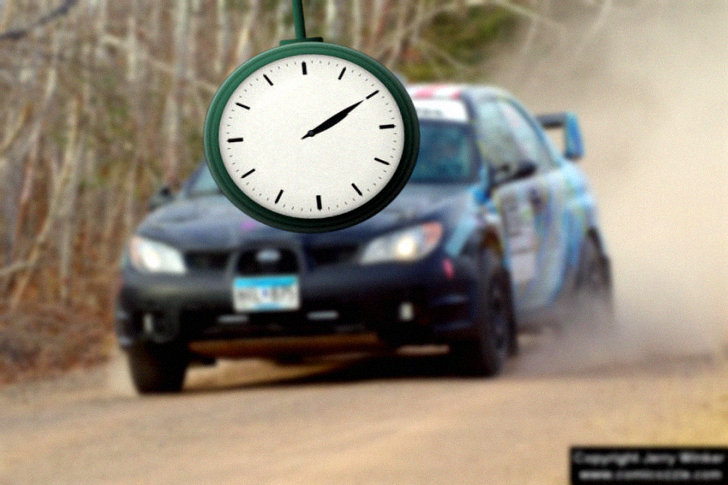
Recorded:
h=2 m=10
